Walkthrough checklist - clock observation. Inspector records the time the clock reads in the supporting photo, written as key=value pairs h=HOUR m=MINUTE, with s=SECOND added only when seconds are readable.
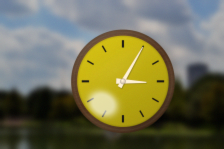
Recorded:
h=3 m=5
